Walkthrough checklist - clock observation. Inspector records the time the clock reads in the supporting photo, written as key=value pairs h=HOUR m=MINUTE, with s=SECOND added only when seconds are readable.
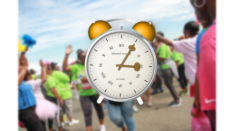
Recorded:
h=3 m=5
